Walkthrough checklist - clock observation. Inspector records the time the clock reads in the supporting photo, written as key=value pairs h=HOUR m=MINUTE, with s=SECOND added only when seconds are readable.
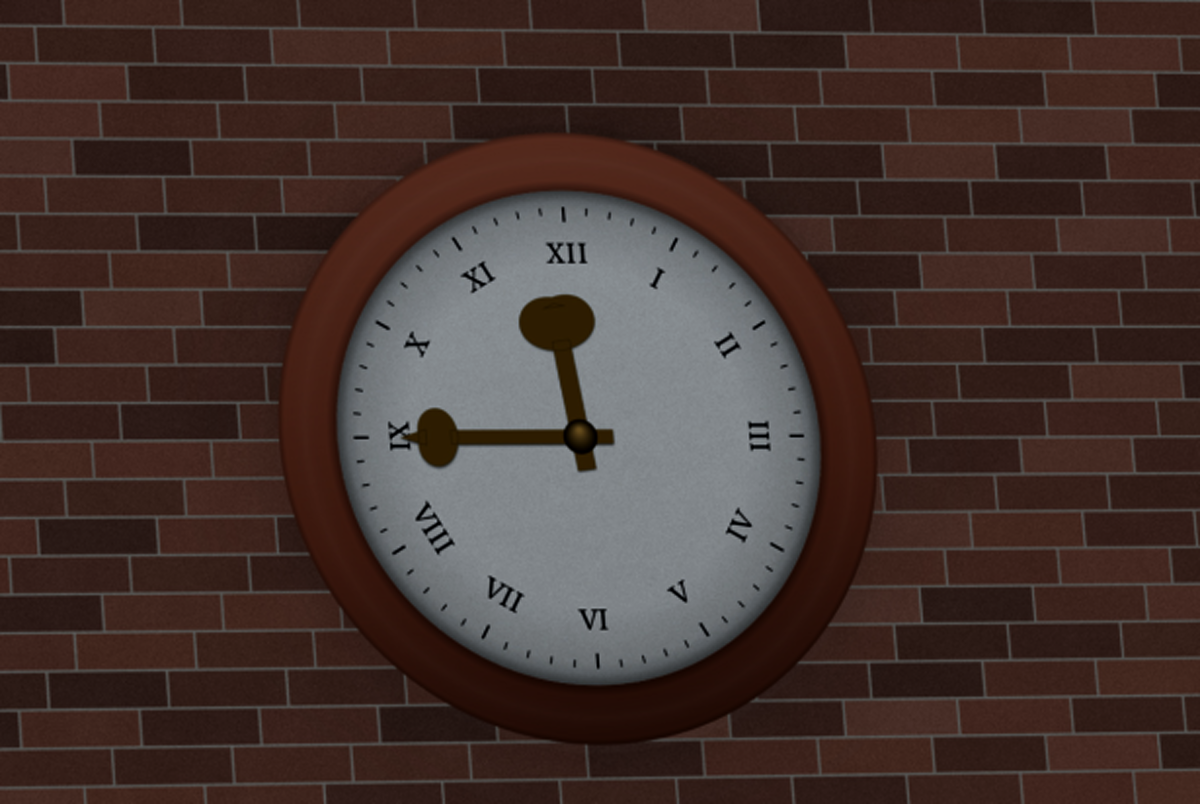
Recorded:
h=11 m=45
